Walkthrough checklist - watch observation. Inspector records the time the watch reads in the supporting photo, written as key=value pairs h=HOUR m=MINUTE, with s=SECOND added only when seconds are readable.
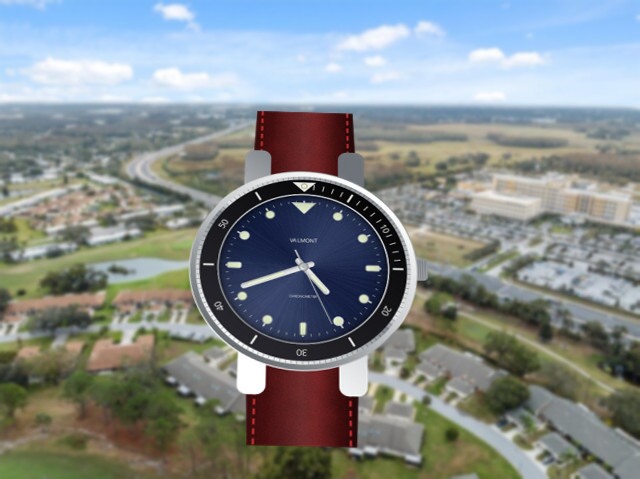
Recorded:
h=4 m=41 s=26
